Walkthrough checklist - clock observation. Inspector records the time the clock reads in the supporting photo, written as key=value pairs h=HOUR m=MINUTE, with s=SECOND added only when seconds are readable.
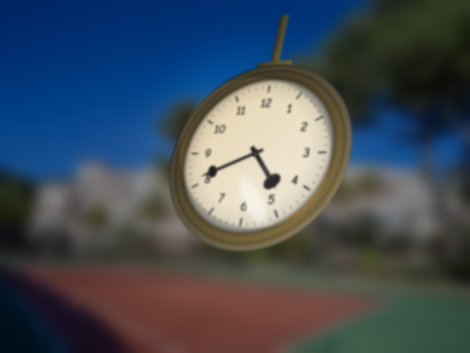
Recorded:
h=4 m=41
